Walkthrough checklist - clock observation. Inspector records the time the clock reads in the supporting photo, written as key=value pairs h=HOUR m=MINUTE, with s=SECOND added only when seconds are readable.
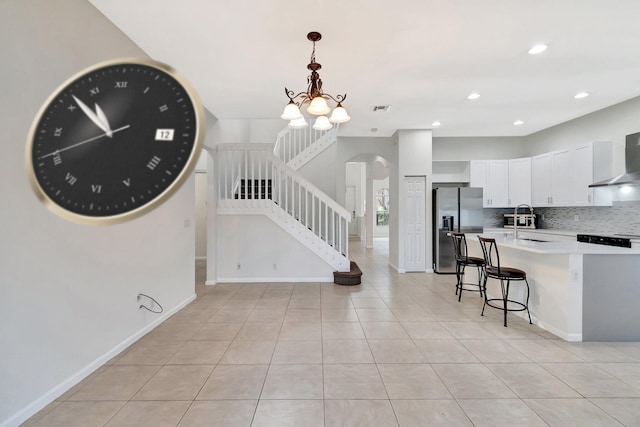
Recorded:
h=10 m=51 s=41
